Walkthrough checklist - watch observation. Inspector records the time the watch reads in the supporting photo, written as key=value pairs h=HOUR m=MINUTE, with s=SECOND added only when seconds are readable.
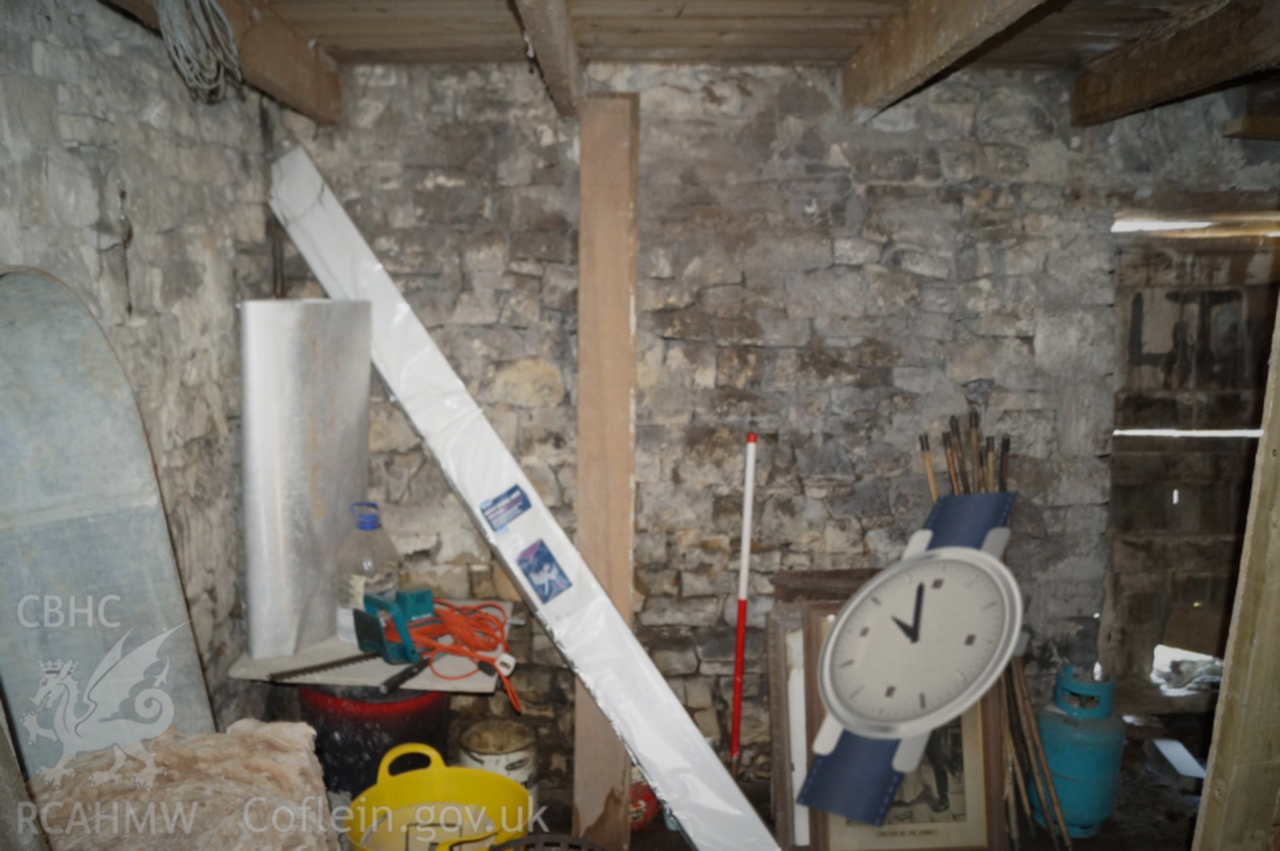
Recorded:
h=9 m=57
